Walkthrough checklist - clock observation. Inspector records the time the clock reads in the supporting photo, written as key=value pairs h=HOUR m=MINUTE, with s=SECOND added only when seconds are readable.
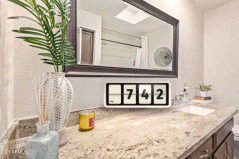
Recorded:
h=7 m=42
